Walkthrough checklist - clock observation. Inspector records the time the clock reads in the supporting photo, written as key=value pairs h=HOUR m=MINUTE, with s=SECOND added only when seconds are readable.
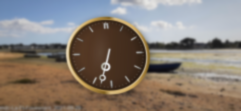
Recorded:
h=6 m=33
